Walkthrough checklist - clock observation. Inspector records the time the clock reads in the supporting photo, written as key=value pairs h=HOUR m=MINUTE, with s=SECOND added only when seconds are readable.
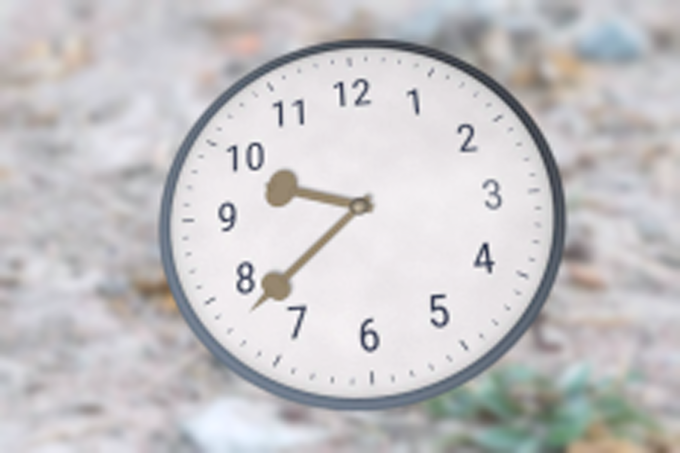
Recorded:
h=9 m=38
